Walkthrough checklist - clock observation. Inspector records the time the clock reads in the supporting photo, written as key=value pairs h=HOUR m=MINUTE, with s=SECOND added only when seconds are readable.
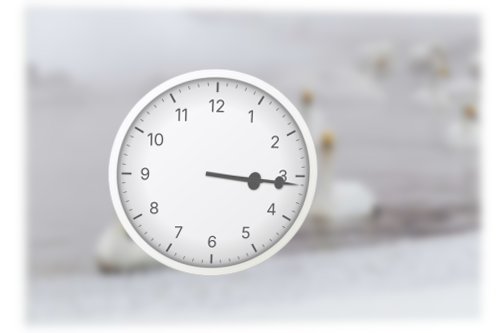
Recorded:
h=3 m=16
